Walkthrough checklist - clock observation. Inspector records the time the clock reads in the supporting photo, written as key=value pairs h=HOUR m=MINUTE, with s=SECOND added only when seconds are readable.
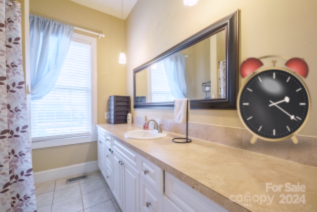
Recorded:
h=2 m=21
